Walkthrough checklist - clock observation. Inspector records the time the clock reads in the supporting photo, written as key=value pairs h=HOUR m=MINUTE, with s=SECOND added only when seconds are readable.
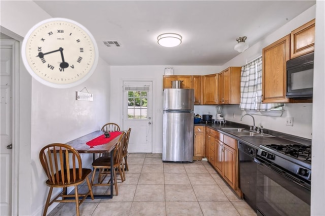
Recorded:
h=5 m=42
